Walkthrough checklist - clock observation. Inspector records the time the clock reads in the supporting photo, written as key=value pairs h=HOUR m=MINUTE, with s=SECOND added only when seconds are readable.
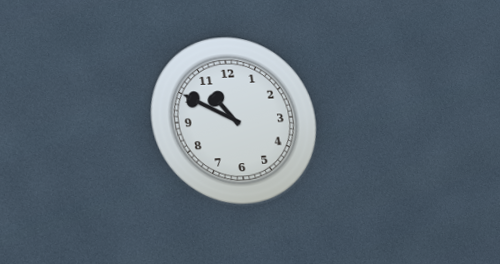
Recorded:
h=10 m=50
